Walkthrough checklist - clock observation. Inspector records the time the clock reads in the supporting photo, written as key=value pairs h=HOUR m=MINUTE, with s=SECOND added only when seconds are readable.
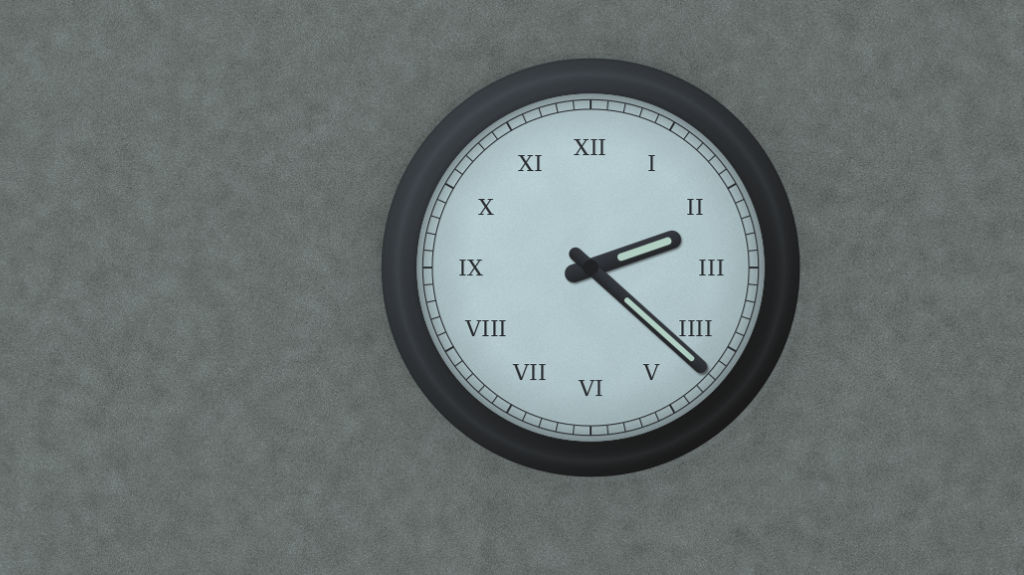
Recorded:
h=2 m=22
